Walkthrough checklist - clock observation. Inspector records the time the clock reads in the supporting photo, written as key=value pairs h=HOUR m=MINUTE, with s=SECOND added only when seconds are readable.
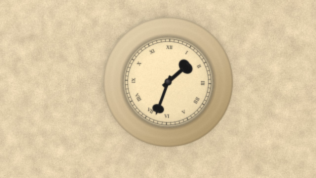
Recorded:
h=1 m=33
